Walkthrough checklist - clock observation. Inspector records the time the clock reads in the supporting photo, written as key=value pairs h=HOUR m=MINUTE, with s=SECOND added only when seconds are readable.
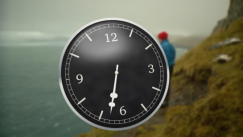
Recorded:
h=6 m=33
